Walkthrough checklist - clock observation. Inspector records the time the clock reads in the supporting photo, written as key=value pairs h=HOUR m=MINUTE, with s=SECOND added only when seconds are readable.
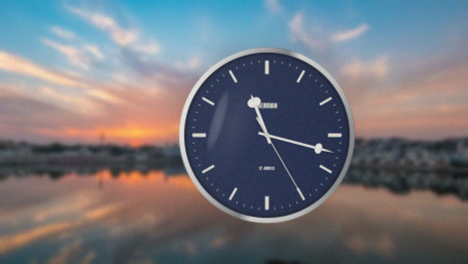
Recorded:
h=11 m=17 s=25
